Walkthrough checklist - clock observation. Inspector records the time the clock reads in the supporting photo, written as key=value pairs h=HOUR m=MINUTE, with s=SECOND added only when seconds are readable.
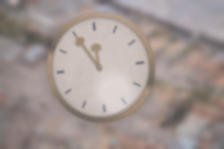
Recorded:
h=11 m=55
